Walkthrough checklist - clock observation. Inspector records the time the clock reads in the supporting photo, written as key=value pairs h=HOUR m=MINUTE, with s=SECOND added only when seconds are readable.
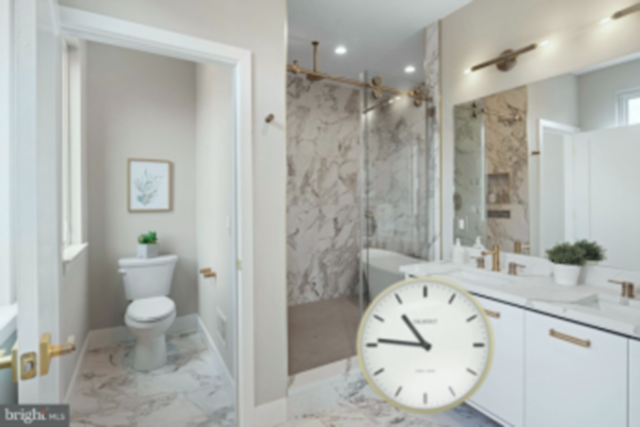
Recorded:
h=10 m=46
